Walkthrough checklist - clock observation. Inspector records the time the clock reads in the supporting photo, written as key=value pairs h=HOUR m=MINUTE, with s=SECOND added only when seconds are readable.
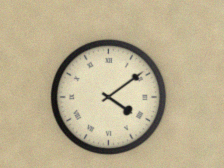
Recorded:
h=4 m=9
